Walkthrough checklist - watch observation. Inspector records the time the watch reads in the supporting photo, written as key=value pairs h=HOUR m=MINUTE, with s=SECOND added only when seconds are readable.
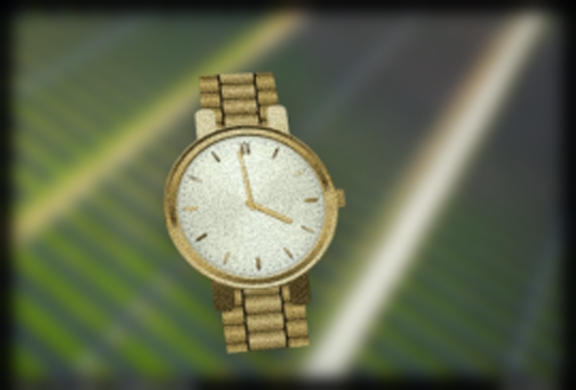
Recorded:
h=3 m=59
